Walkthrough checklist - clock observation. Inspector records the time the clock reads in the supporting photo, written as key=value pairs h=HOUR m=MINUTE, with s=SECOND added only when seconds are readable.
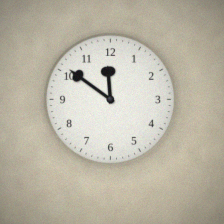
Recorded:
h=11 m=51
